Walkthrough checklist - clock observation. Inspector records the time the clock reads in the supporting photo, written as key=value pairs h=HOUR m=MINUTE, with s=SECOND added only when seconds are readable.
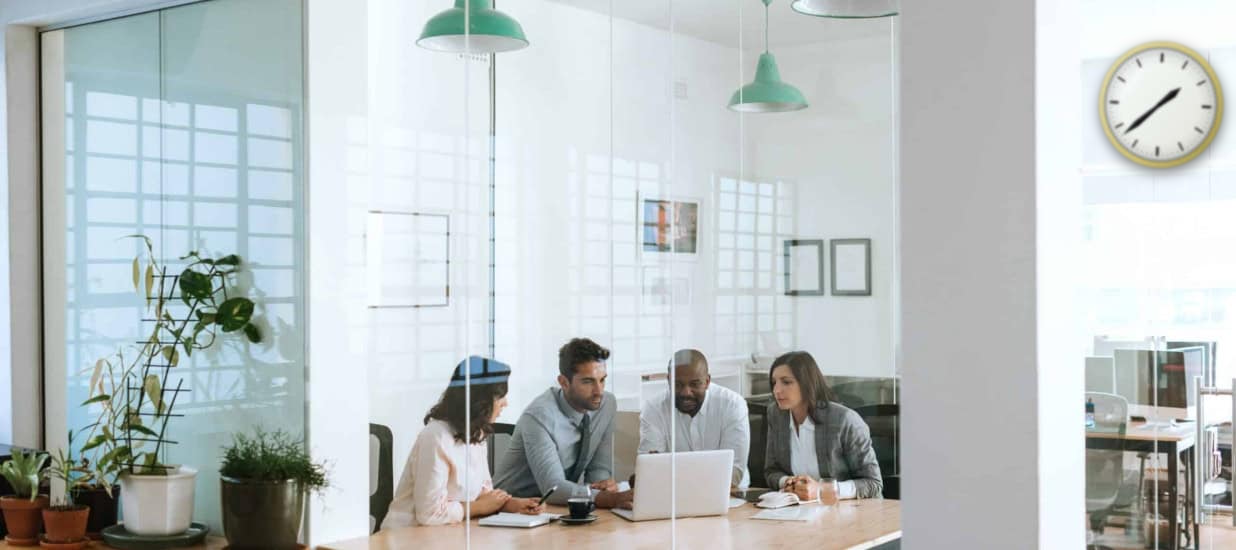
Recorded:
h=1 m=38
